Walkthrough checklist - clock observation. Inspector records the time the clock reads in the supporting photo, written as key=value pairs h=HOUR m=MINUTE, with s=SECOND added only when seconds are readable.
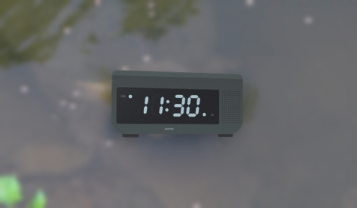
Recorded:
h=11 m=30
